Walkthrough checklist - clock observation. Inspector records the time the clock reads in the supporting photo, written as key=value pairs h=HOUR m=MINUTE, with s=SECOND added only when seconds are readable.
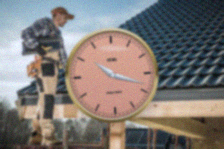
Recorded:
h=10 m=18
